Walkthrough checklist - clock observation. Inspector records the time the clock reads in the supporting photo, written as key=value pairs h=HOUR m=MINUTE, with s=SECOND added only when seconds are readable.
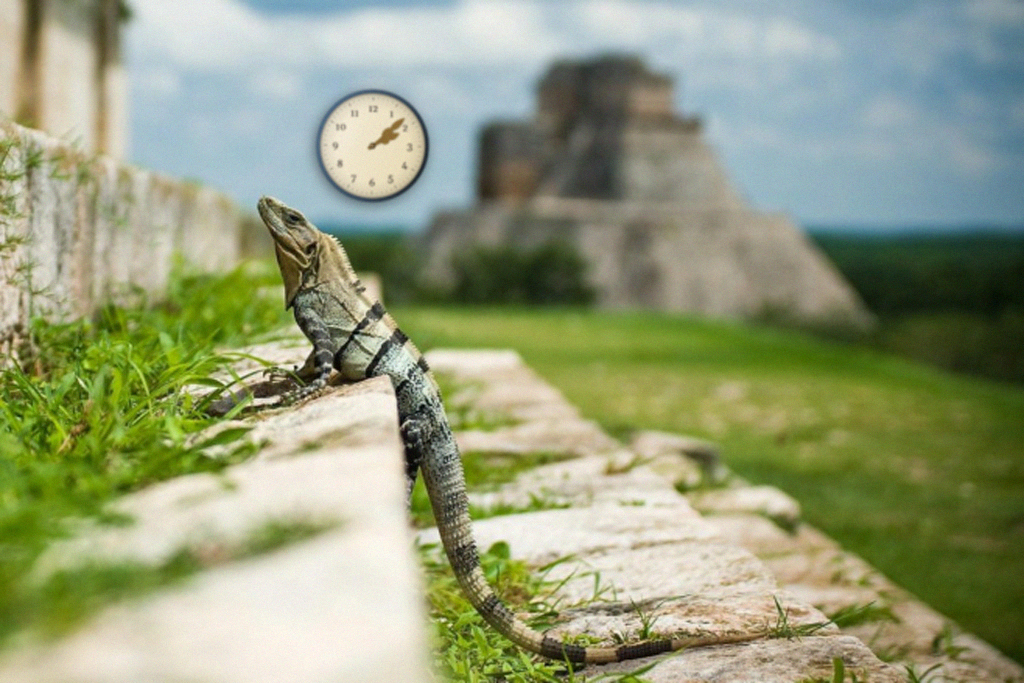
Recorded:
h=2 m=8
